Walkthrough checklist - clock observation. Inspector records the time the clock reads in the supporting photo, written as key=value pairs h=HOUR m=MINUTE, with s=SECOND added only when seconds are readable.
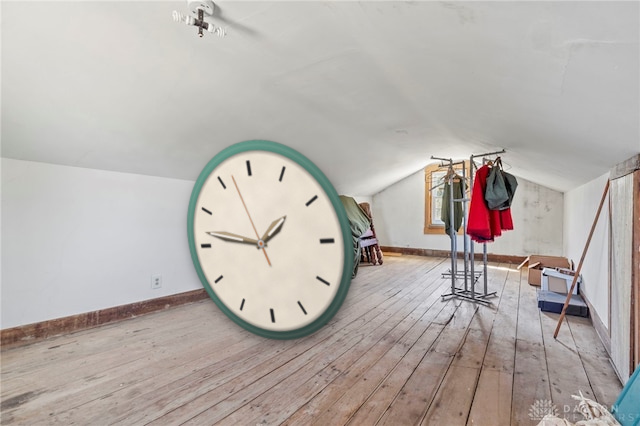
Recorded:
h=1 m=46 s=57
